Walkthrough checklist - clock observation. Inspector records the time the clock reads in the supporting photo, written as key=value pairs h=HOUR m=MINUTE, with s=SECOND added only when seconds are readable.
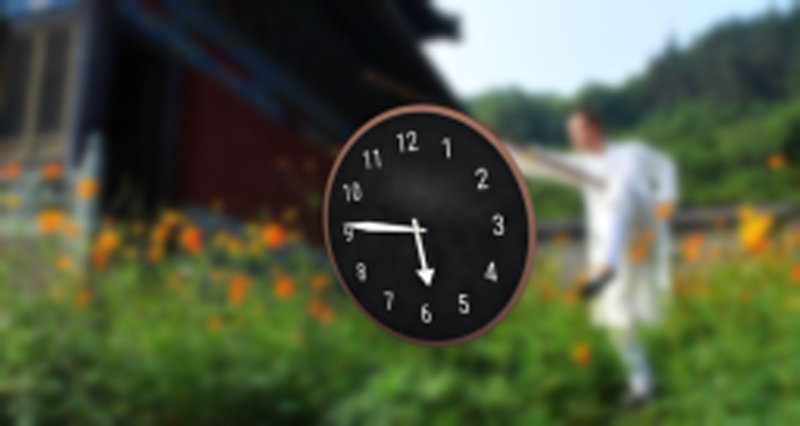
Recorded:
h=5 m=46
